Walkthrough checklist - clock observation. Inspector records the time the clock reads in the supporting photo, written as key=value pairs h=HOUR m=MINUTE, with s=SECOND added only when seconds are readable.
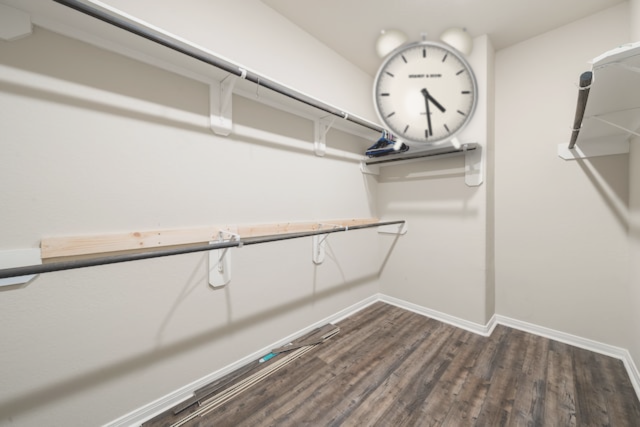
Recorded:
h=4 m=29
